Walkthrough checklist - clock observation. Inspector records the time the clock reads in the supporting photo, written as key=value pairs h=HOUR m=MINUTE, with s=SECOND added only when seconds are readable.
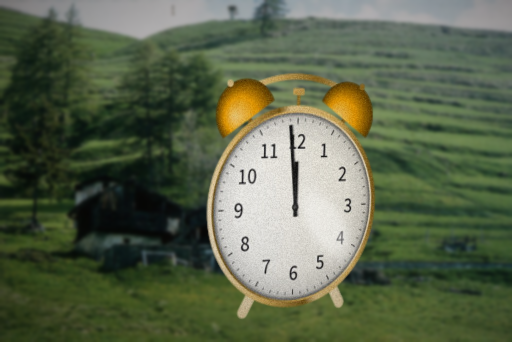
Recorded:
h=11 m=59
